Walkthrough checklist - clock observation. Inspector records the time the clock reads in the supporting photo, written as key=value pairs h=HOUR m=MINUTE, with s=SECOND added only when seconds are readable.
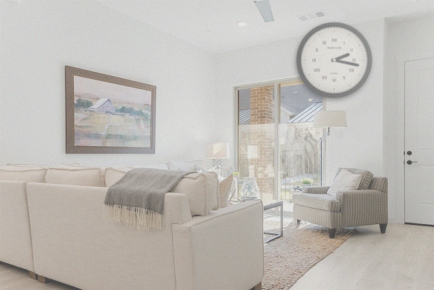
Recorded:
h=2 m=17
